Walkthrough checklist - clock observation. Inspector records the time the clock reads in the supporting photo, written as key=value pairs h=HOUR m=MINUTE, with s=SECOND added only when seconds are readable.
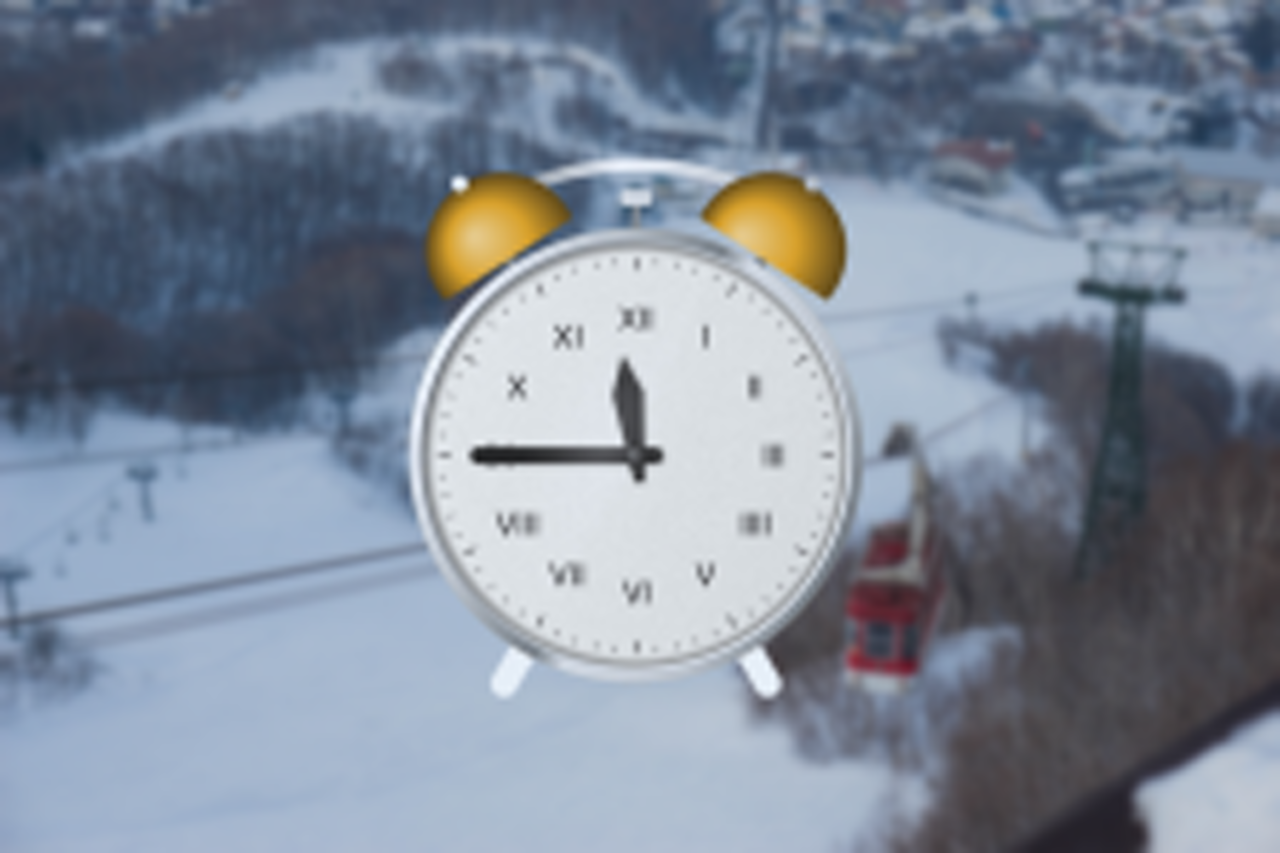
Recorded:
h=11 m=45
